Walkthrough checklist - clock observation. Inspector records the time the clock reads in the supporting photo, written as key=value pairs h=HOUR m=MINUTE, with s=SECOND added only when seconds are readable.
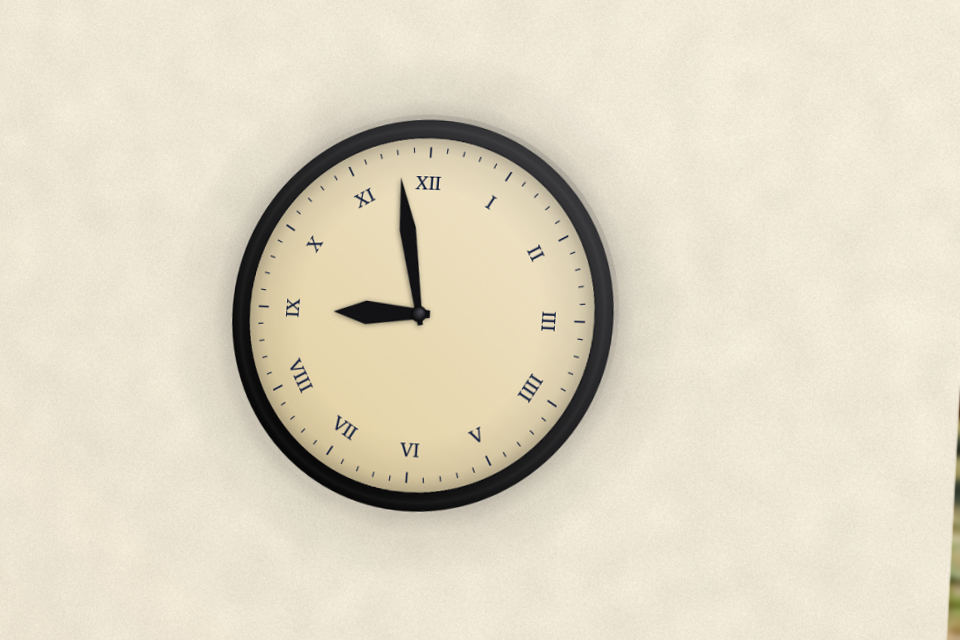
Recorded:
h=8 m=58
